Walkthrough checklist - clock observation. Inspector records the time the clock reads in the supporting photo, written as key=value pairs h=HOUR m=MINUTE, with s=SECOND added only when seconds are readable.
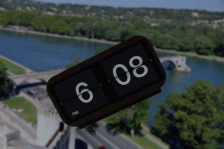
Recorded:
h=6 m=8
